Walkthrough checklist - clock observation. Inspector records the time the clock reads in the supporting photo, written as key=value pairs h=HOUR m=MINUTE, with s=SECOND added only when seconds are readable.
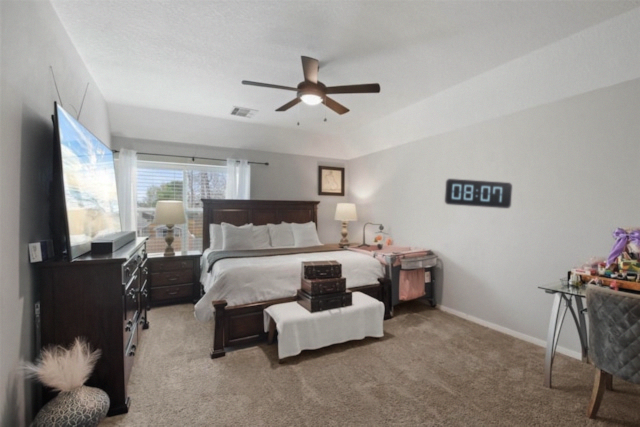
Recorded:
h=8 m=7
